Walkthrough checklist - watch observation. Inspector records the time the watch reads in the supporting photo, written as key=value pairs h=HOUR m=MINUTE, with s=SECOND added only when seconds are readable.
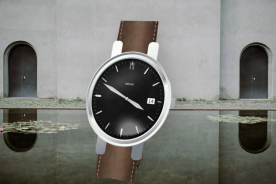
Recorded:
h=3 m=49
